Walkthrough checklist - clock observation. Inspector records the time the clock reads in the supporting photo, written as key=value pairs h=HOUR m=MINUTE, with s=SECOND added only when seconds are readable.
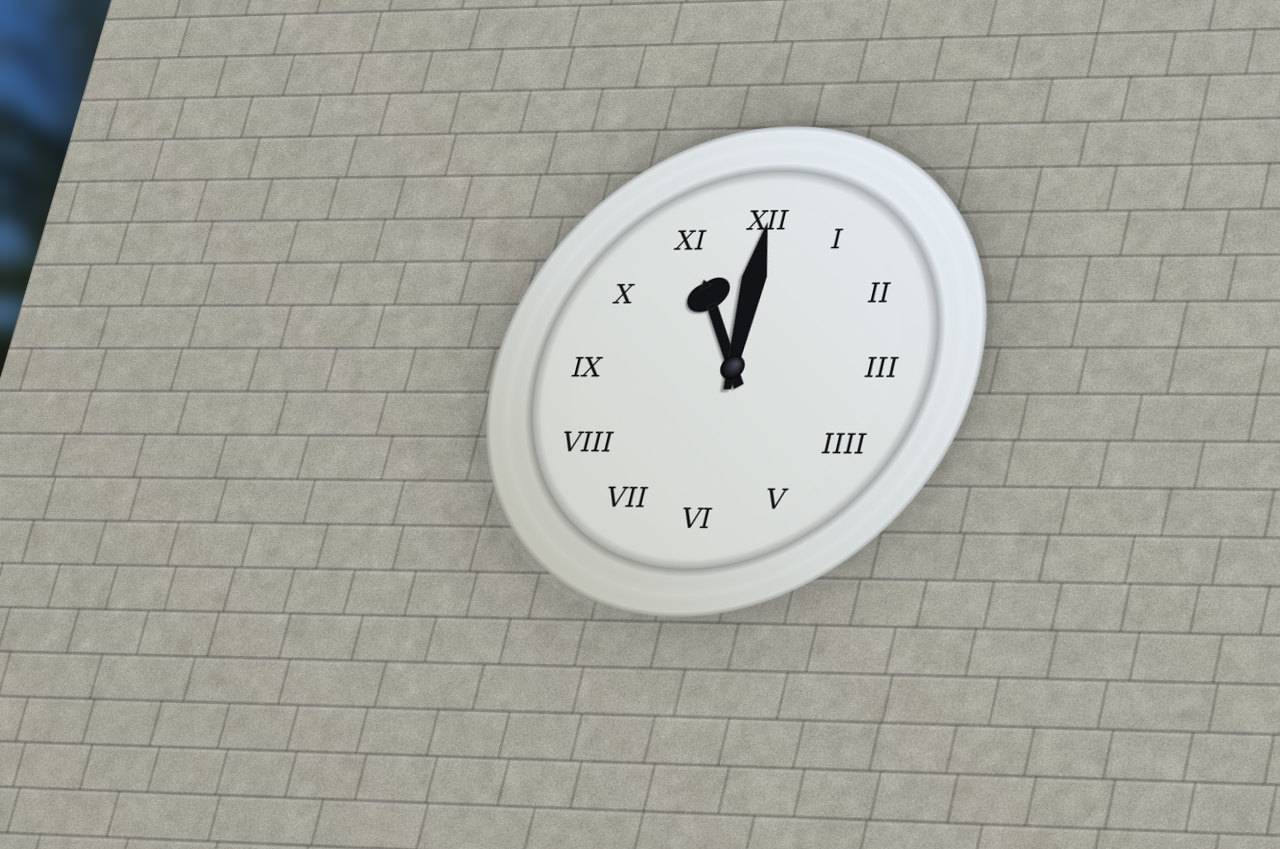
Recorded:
h=11 m=0
